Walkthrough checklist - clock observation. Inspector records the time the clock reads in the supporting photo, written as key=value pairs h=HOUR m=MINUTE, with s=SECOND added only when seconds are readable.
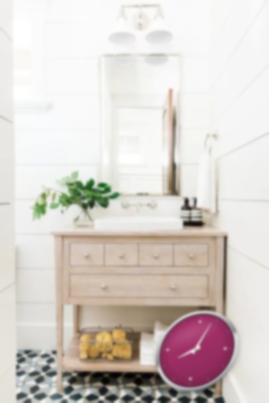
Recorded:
h=8 m=4
